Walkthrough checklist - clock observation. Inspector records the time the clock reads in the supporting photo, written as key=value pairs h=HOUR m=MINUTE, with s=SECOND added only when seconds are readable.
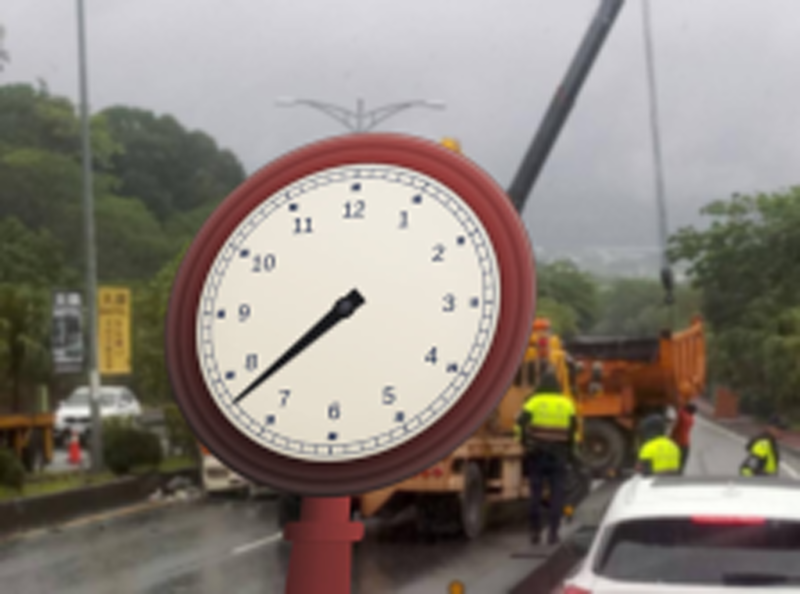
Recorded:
h=7 m=38
